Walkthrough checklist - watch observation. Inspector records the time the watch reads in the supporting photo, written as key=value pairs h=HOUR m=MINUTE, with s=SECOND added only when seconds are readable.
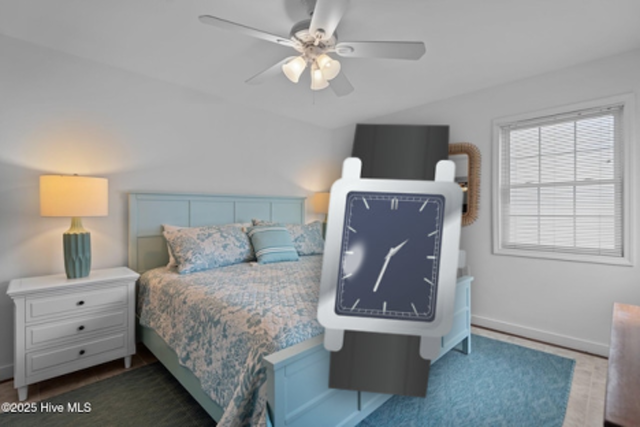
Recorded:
h=1 m=33
